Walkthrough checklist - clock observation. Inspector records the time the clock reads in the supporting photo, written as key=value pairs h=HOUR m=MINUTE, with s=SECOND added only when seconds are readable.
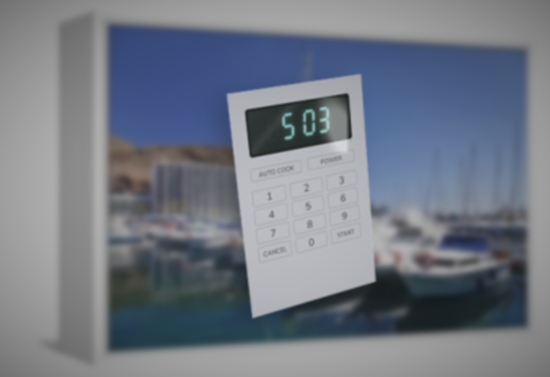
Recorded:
h=5 m=3
